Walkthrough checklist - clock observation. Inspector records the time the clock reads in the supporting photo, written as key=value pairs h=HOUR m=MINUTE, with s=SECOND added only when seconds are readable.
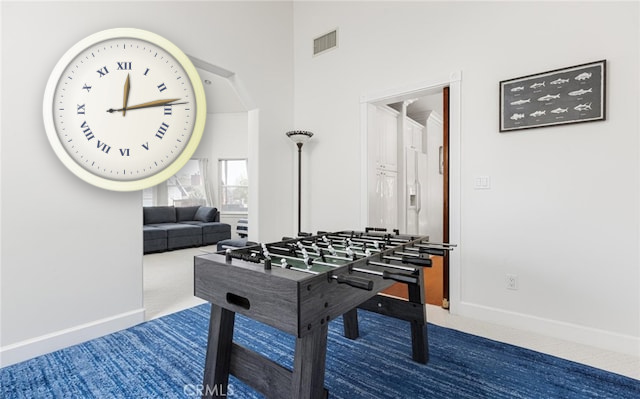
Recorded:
h=12 m=13 s=14
